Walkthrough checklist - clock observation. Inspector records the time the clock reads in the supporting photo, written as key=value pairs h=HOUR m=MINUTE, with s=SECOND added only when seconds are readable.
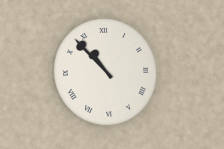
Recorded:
h=10 m=53
